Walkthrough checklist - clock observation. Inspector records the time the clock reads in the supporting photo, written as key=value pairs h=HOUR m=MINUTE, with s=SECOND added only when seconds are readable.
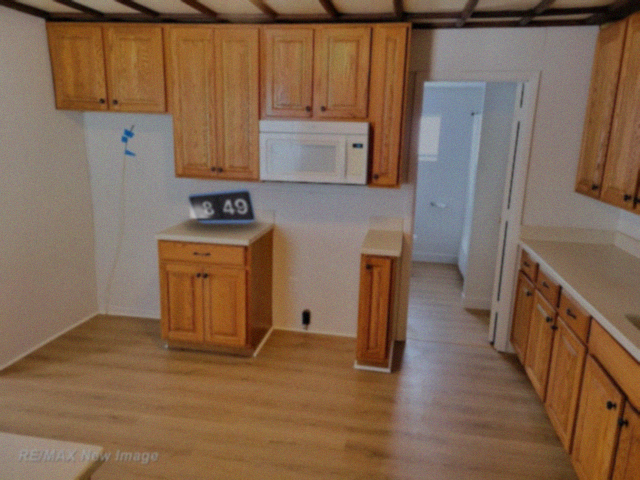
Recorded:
h=8 m=49
